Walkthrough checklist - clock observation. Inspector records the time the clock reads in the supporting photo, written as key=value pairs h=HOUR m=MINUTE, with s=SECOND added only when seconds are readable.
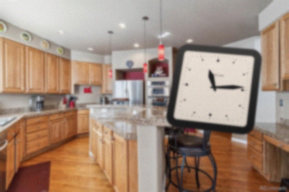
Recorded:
h=11 m=14
